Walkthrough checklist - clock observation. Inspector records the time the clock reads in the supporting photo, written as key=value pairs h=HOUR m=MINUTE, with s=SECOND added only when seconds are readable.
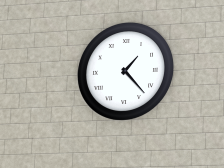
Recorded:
h=1 m=23
